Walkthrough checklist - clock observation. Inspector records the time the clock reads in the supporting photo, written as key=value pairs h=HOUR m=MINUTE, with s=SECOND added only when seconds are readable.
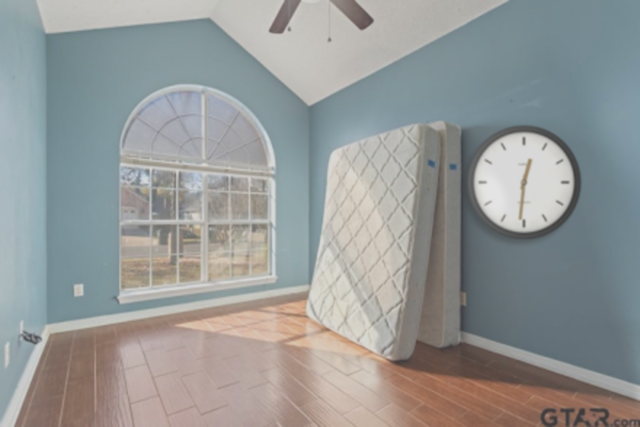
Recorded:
h=12 m=31
